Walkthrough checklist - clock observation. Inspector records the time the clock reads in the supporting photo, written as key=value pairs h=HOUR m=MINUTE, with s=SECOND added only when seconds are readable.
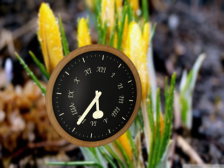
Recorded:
h=5 m=35
